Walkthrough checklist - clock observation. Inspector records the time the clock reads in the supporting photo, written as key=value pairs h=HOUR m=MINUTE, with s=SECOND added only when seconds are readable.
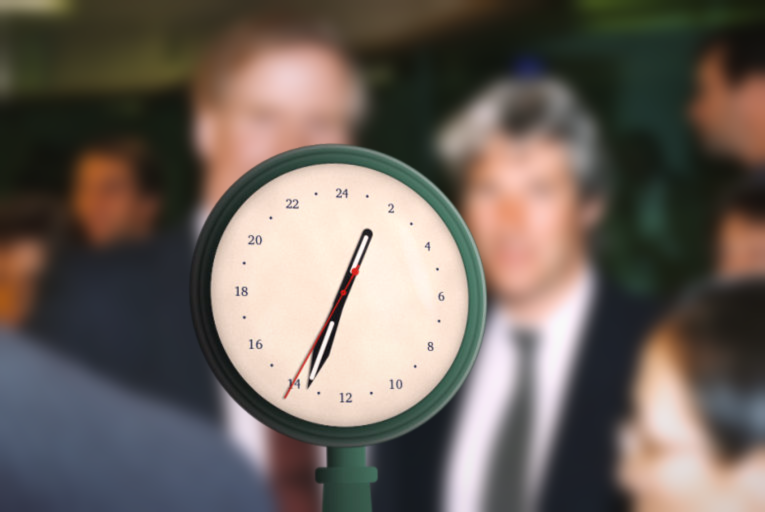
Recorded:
h=1 m=33 s=35
